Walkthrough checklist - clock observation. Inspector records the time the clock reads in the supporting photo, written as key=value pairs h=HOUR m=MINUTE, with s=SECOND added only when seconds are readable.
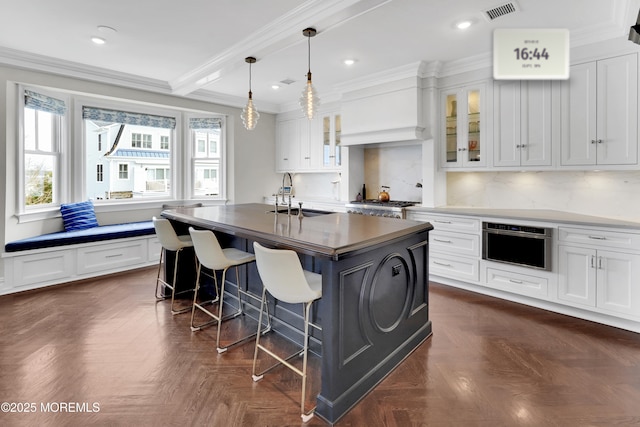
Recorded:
h=16 m=44
